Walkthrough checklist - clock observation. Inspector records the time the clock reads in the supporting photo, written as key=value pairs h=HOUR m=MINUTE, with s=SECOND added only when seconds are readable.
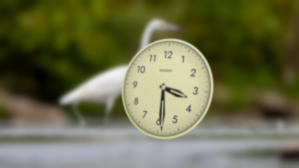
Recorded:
h=3 m=29
